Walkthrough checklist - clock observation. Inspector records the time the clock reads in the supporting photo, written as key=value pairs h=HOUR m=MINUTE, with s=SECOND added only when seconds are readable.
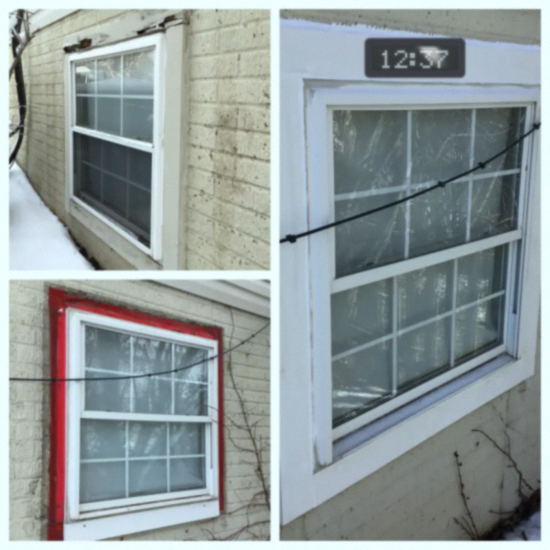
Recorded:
h=12 m=37
